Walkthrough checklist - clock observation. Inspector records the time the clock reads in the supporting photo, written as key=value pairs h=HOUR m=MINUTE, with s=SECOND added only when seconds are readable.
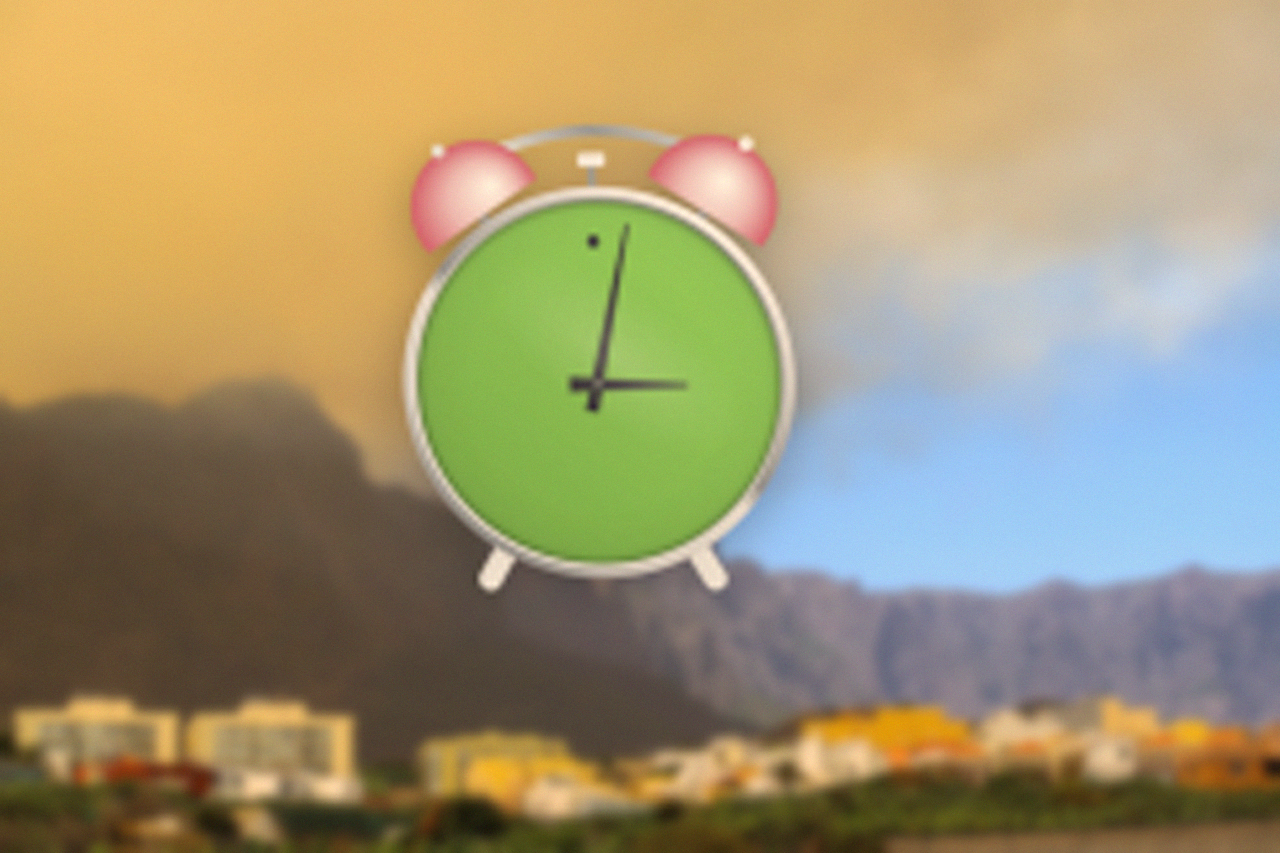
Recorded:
h=3 m=2
